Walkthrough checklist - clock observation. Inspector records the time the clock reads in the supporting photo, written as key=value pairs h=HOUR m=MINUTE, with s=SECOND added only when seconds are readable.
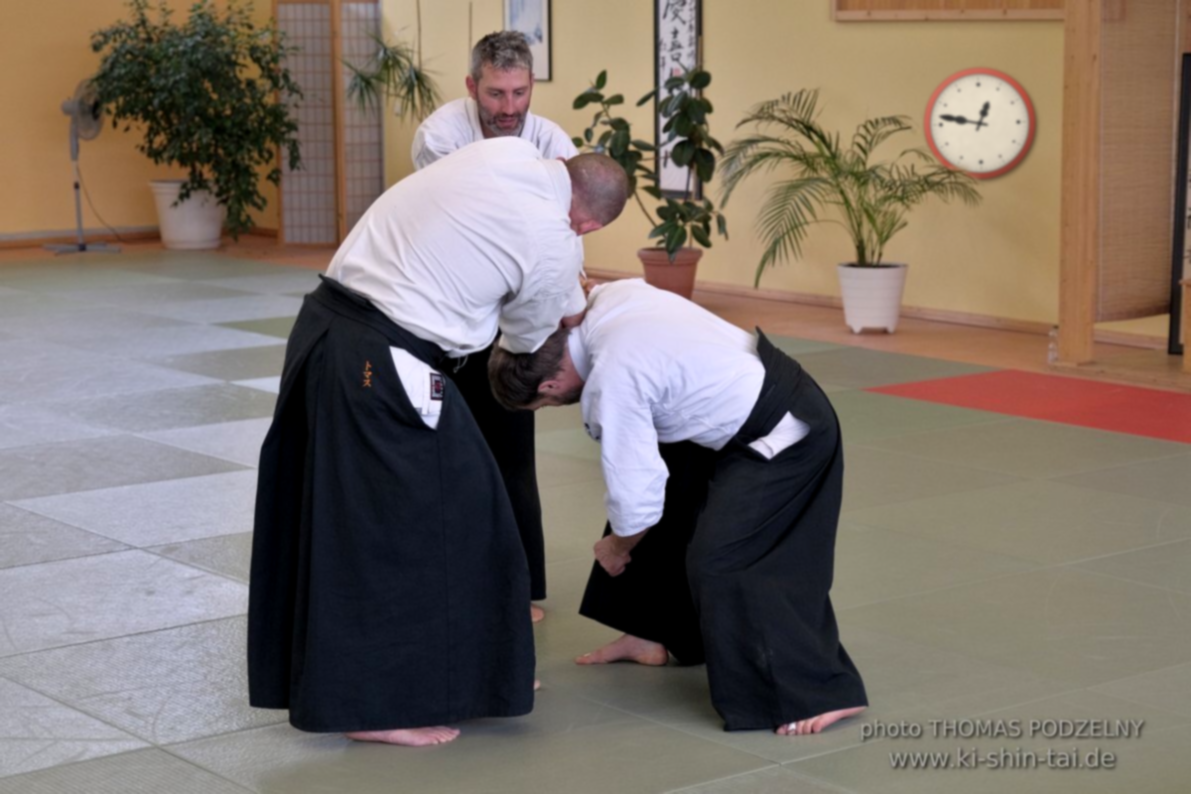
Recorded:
h=12 m=47
